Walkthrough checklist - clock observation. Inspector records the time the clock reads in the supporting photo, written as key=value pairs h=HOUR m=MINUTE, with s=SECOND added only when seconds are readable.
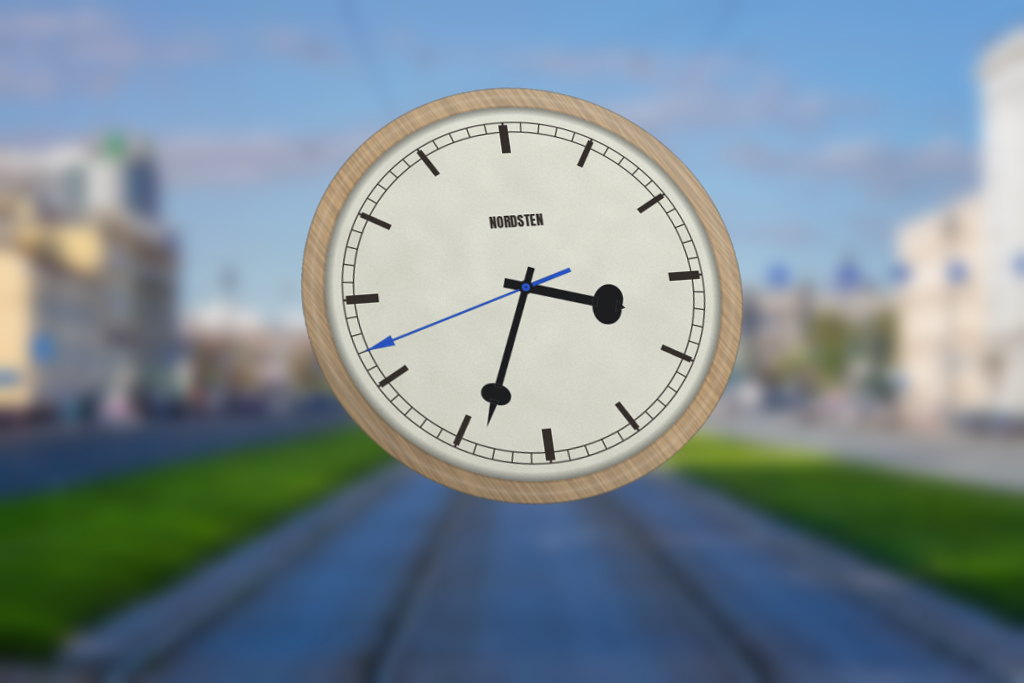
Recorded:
h=3 m=33 s=42
